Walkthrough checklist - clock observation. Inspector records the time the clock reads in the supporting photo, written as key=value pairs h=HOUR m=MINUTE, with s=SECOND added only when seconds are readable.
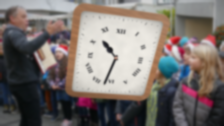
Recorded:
h=10 m=32
